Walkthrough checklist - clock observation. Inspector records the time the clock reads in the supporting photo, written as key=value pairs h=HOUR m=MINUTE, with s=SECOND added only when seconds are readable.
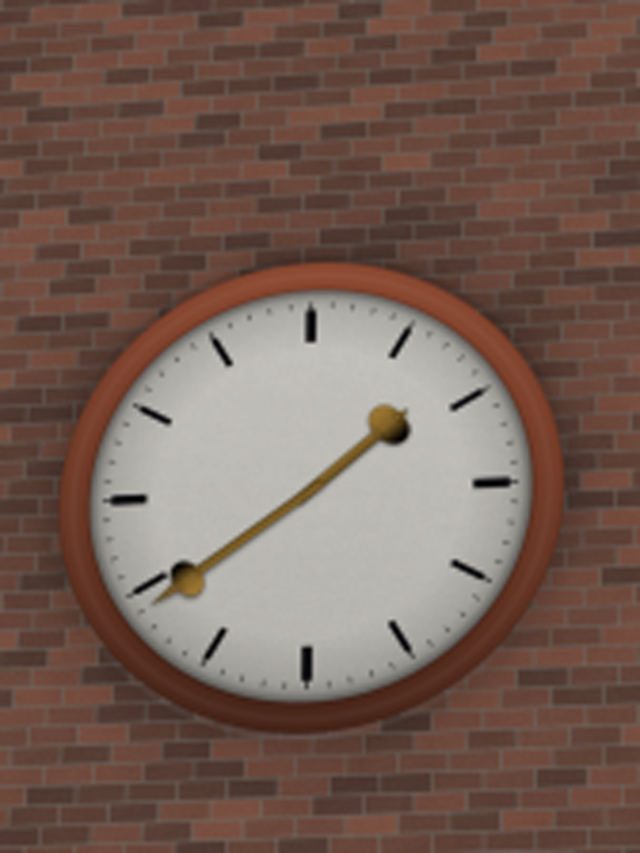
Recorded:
h=1 m=39
